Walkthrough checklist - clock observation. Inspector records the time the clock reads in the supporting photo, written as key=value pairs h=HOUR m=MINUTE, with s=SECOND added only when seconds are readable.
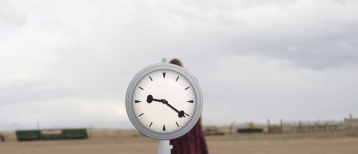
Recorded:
h=9 m=21
